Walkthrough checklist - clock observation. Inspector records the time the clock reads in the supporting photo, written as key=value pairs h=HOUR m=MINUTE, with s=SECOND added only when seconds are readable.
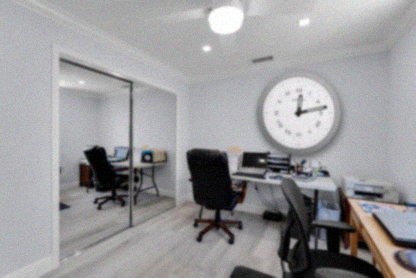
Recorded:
h=12 m=13
